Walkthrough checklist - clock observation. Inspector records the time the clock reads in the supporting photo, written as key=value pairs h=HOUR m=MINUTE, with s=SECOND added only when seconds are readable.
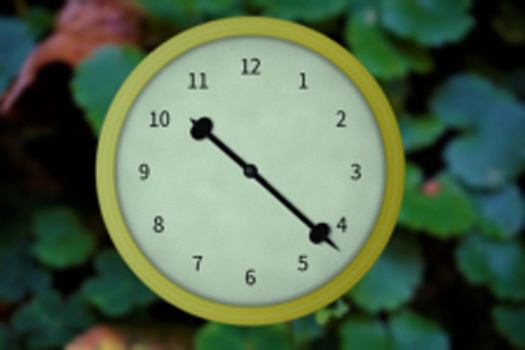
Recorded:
h=10 m=22
